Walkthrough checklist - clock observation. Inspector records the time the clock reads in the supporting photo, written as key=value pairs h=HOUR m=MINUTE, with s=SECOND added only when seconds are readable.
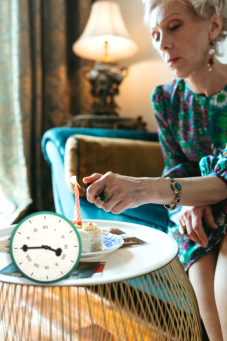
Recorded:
h=3 m=45
